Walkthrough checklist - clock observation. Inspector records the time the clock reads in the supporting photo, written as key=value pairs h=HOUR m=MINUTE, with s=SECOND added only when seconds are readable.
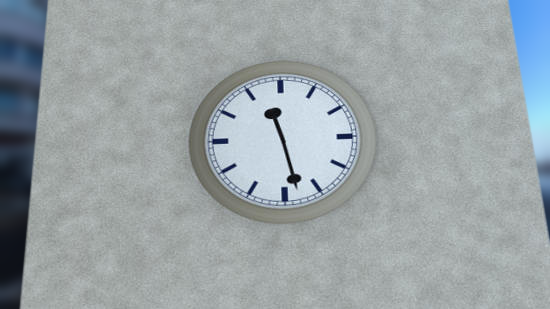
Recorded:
h=11 m=28
